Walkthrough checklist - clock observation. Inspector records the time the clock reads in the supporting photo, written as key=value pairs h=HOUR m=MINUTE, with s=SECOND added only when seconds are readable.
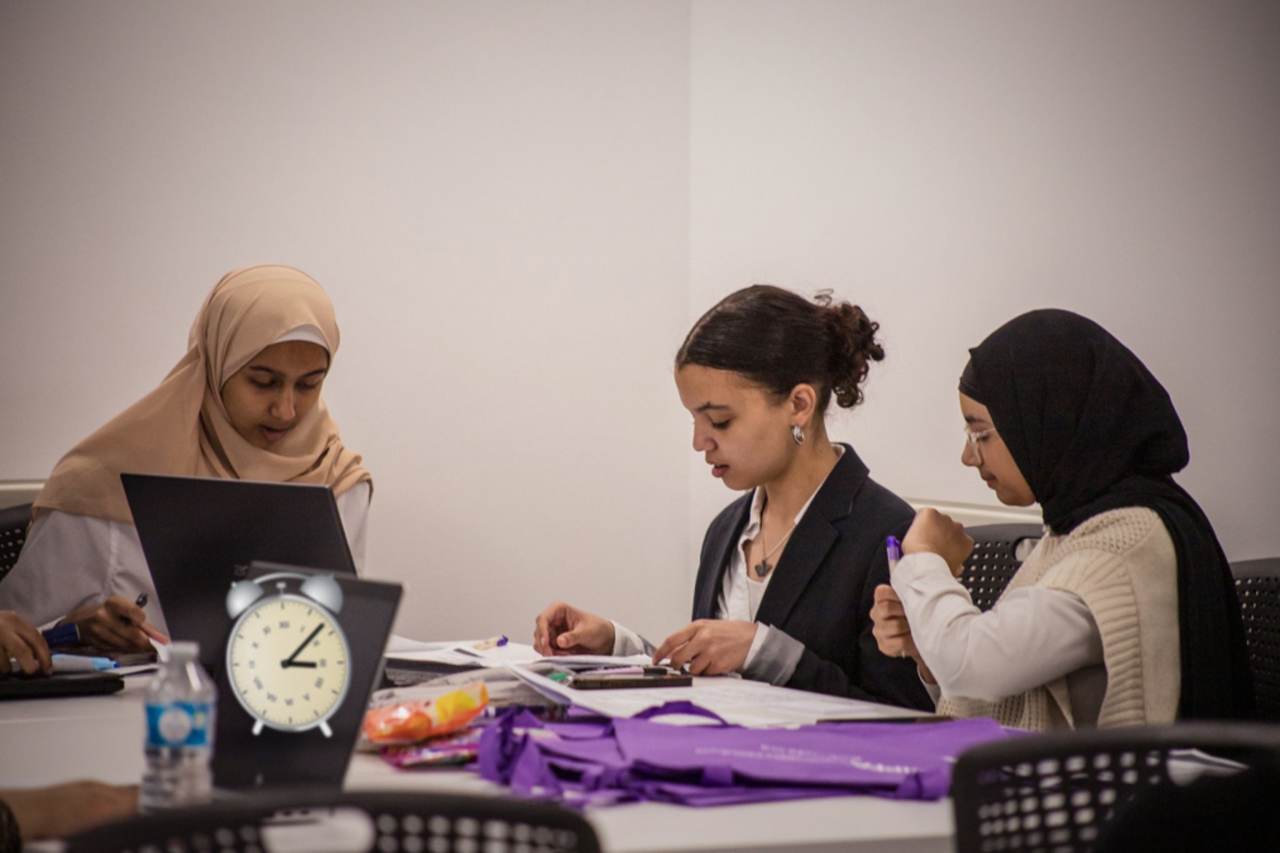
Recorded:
h=3 m=8
